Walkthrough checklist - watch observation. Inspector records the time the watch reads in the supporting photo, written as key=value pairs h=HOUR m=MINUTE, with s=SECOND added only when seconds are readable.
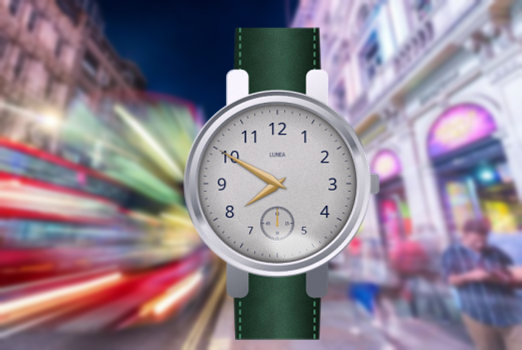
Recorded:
h=7 m=50
